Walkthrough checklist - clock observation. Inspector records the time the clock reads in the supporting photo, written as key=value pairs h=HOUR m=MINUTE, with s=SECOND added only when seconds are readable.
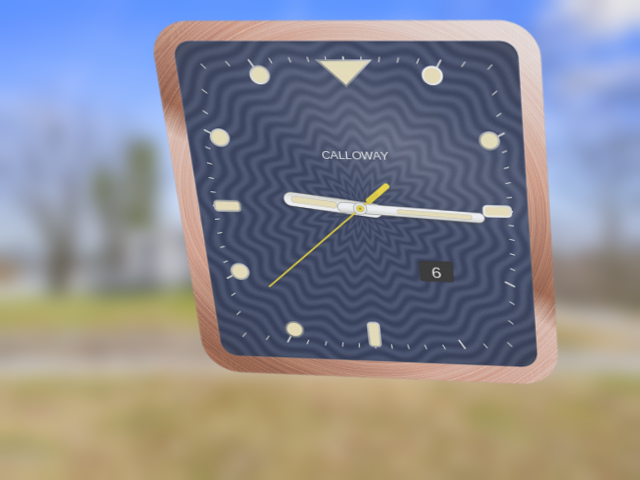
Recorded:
h=9 m=15 s=38
